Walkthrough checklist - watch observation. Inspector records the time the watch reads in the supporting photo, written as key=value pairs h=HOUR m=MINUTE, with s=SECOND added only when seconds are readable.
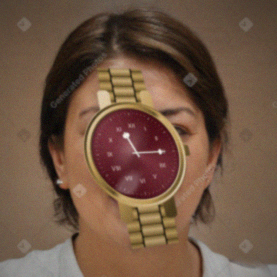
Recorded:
h=11 m=15
